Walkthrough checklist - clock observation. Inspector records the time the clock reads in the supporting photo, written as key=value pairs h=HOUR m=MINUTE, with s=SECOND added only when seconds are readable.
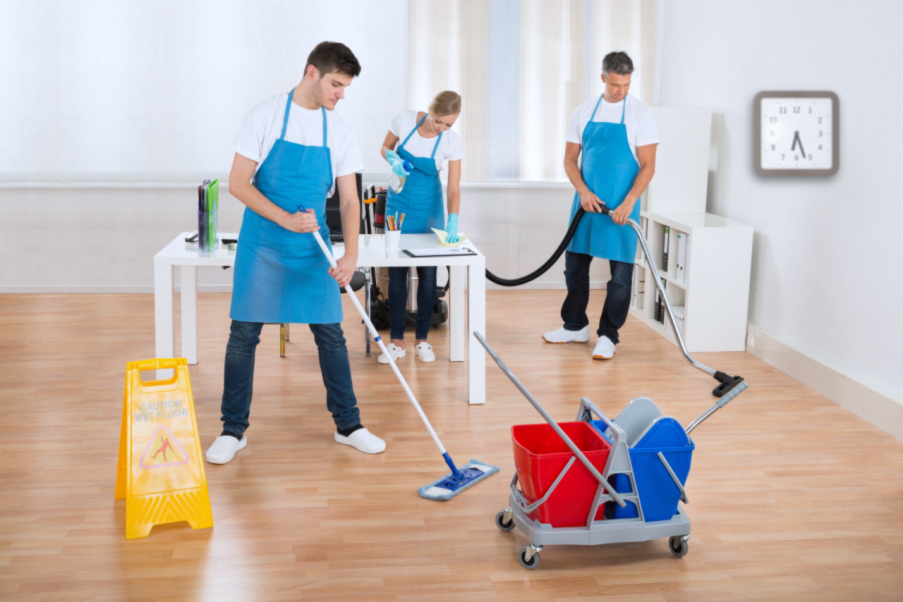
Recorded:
h=6 m=27
